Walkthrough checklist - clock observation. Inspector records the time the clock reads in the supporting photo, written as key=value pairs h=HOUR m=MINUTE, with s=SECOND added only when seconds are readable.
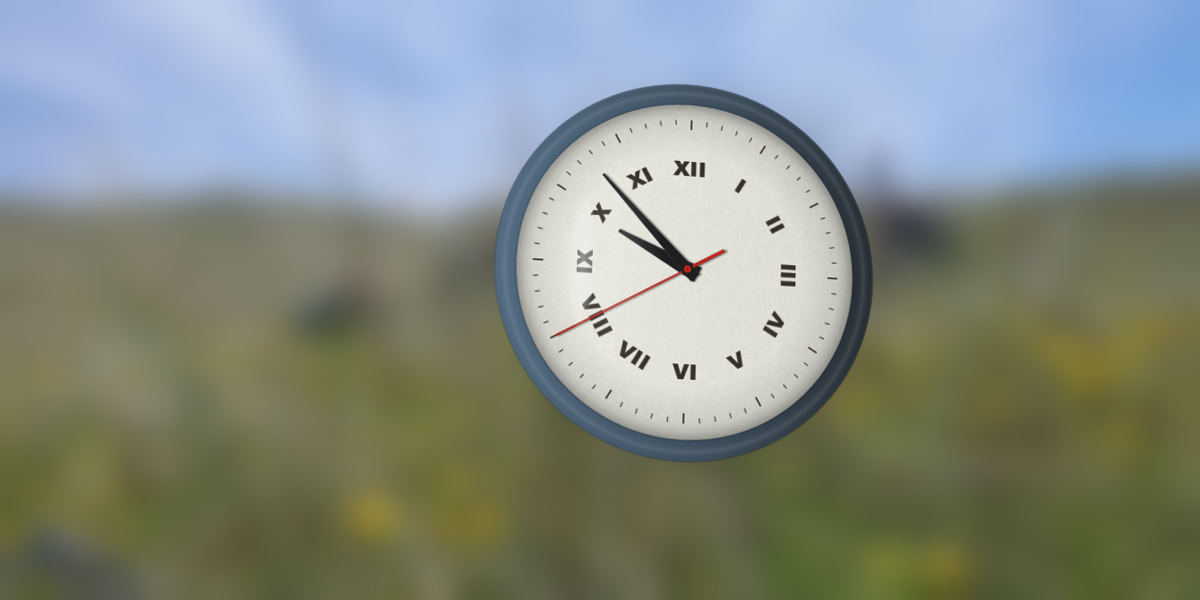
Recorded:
h=9 m=52 s=40
